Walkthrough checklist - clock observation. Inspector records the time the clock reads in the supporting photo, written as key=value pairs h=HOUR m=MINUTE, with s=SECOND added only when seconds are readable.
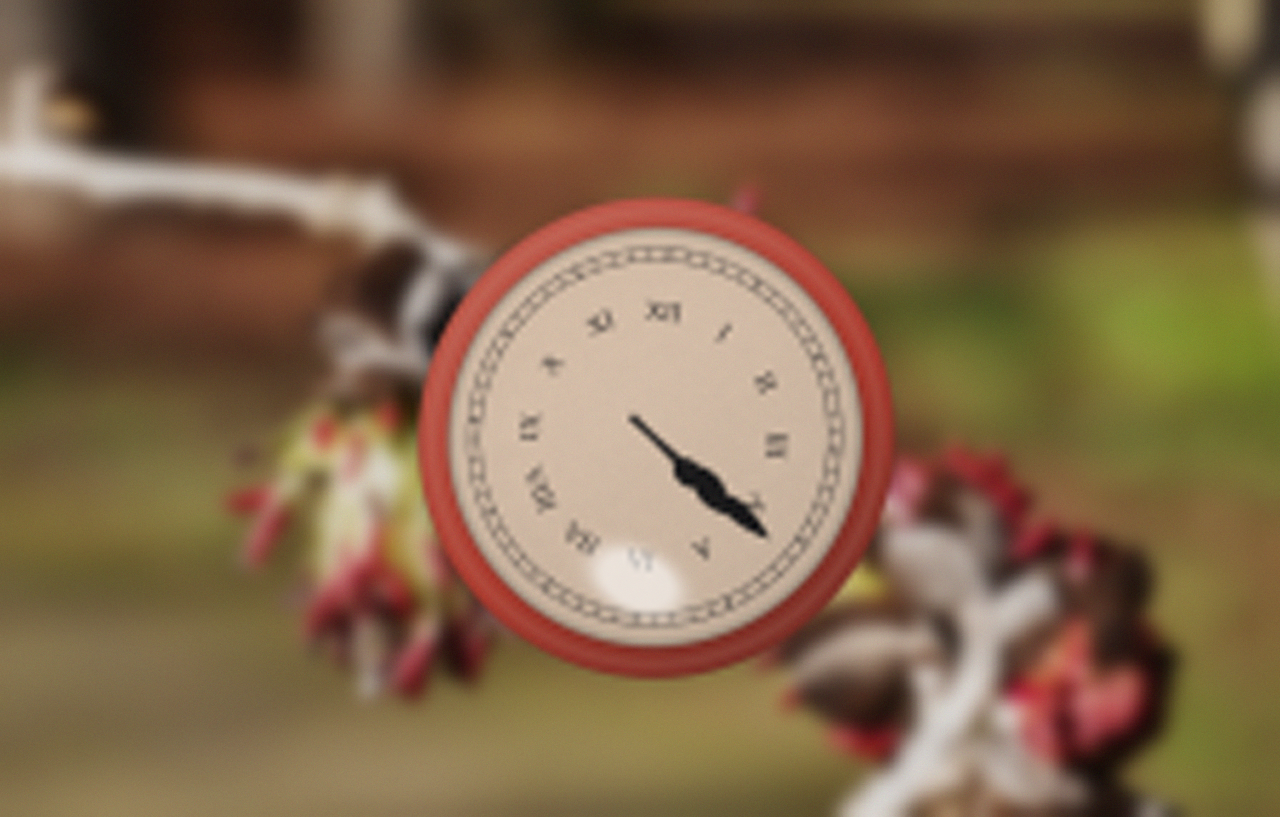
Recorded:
h=4 m=21
